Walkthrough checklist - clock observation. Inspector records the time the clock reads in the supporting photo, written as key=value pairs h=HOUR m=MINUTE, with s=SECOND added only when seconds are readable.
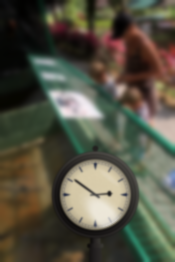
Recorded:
h=2 m=51
